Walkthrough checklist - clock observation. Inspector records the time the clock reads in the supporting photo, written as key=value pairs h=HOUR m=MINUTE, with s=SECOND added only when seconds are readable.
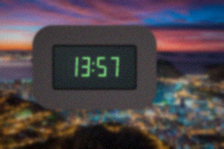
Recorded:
h=13 m=57
